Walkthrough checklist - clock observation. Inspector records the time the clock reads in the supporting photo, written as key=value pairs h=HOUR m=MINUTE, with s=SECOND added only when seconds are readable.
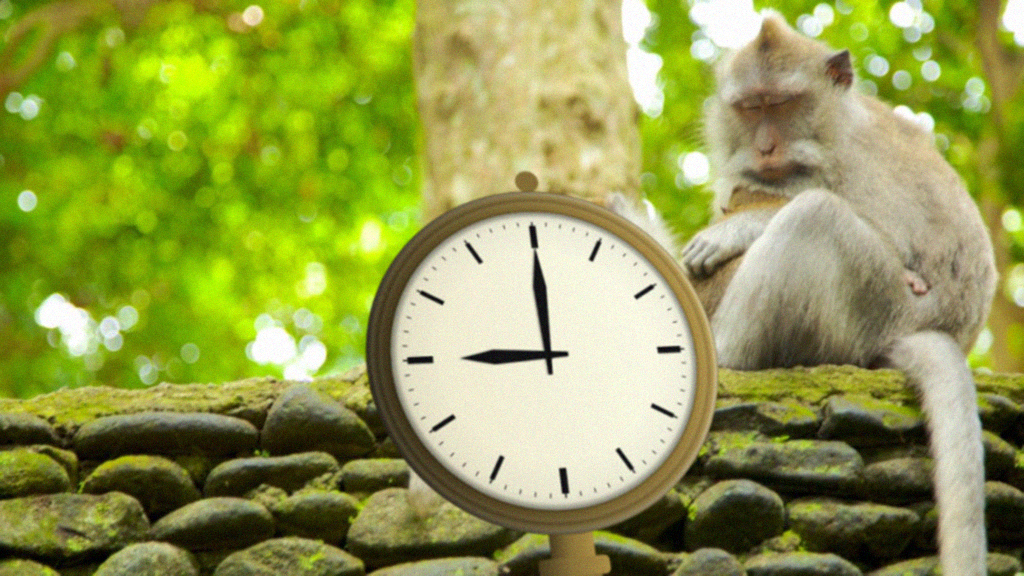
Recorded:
h=9 m=0
